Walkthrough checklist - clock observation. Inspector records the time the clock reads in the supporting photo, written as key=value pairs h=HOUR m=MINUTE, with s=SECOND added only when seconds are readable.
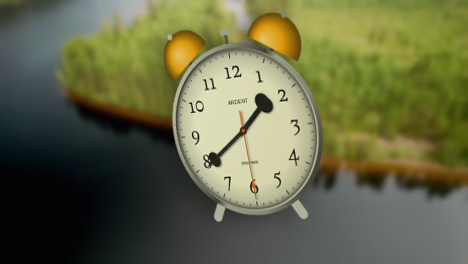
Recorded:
h=1 m=39 s=30
